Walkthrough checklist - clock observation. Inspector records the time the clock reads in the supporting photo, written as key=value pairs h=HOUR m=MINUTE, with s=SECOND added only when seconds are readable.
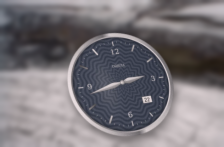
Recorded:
h=2 m=43
